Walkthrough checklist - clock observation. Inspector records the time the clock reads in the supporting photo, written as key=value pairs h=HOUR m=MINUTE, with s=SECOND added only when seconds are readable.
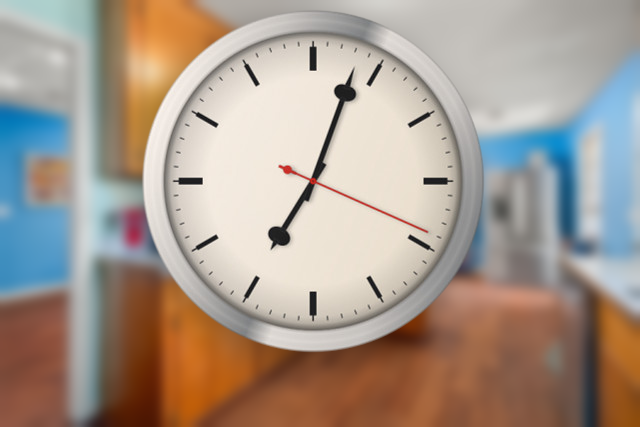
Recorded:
h=7 m=3 s=19
